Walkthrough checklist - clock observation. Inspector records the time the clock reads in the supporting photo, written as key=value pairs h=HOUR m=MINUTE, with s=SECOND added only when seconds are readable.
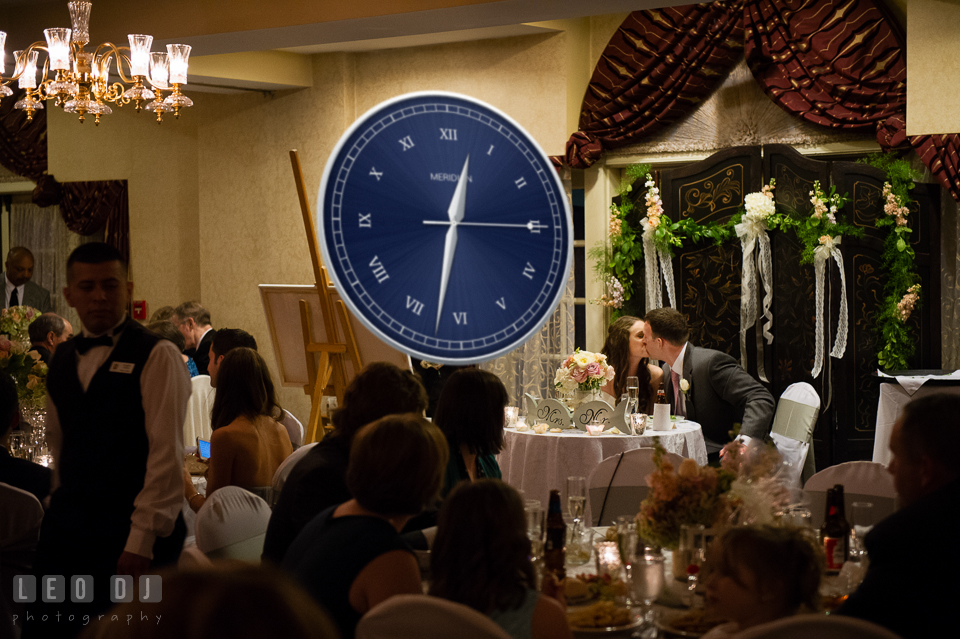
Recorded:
h=12 m=32 s=15
